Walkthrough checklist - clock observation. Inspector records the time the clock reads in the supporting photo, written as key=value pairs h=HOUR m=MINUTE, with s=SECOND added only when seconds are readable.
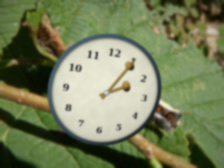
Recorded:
h=2 m=5
